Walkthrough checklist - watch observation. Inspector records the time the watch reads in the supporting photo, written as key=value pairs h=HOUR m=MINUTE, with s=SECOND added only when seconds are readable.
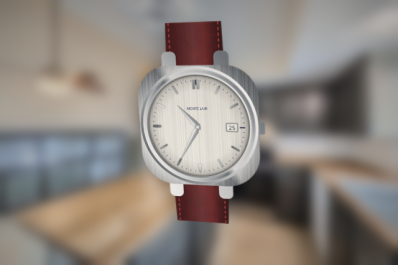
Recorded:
h=10 m=35
